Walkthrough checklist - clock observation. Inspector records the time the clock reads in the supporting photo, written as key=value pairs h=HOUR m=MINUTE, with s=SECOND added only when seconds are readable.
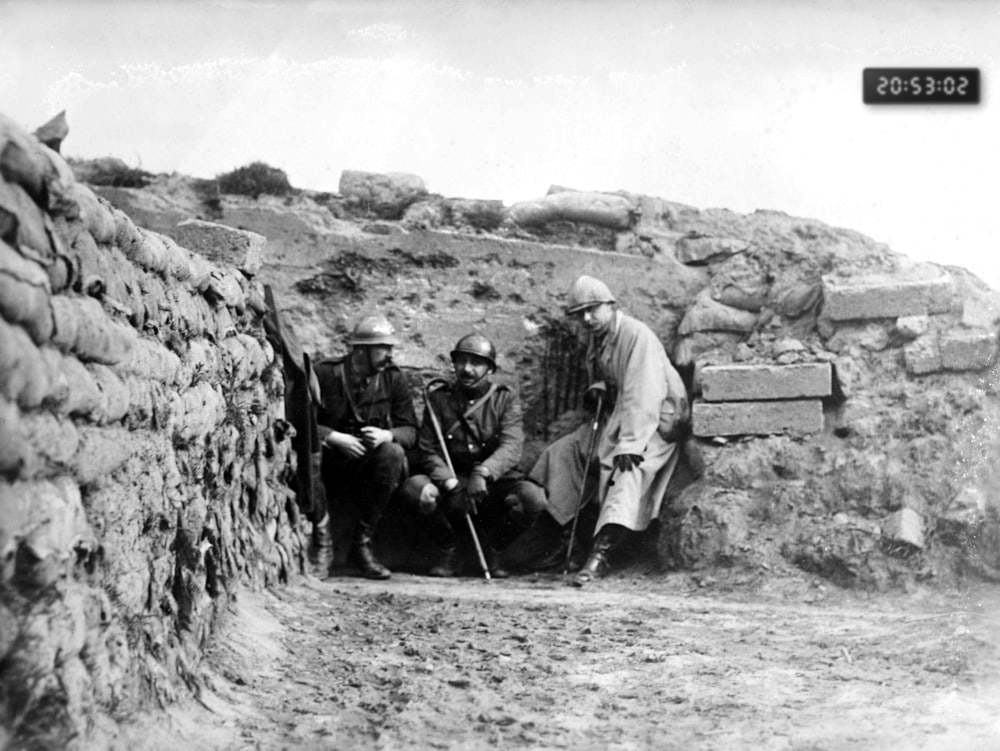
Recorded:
h=20 m=53 s=2
